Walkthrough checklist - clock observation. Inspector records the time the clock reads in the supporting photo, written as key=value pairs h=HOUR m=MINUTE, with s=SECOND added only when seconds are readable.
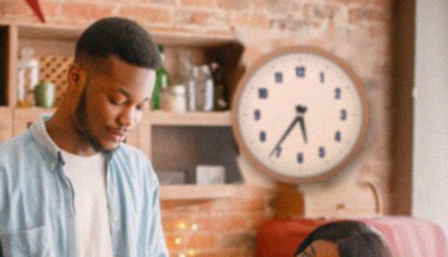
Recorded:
h=5 m=36
